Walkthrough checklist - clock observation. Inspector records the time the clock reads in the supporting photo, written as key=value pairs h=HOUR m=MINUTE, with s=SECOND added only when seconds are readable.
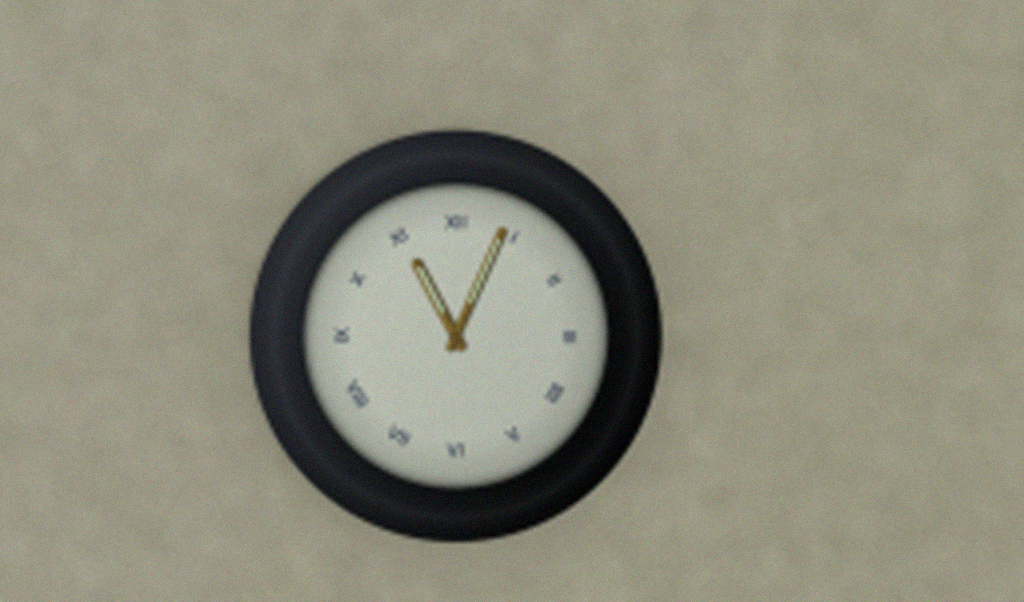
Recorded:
h=11 m=4
